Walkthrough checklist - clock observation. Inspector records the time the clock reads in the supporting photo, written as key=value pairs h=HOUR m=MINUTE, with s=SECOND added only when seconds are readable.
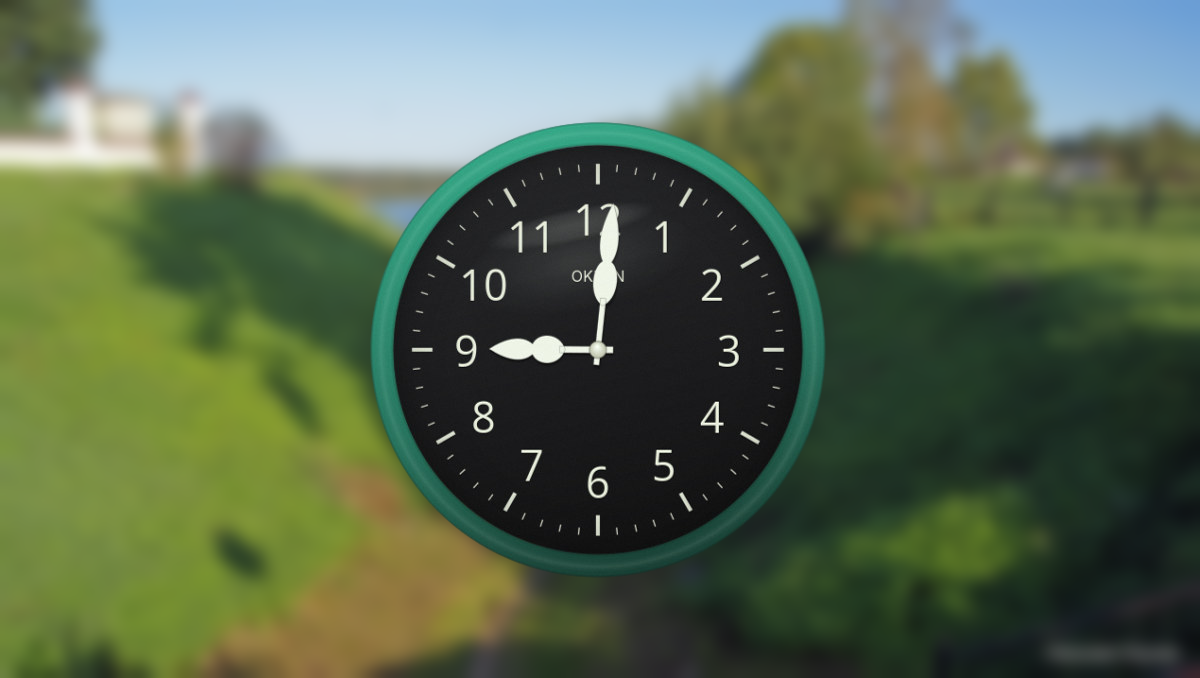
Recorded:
h=9 m=1
